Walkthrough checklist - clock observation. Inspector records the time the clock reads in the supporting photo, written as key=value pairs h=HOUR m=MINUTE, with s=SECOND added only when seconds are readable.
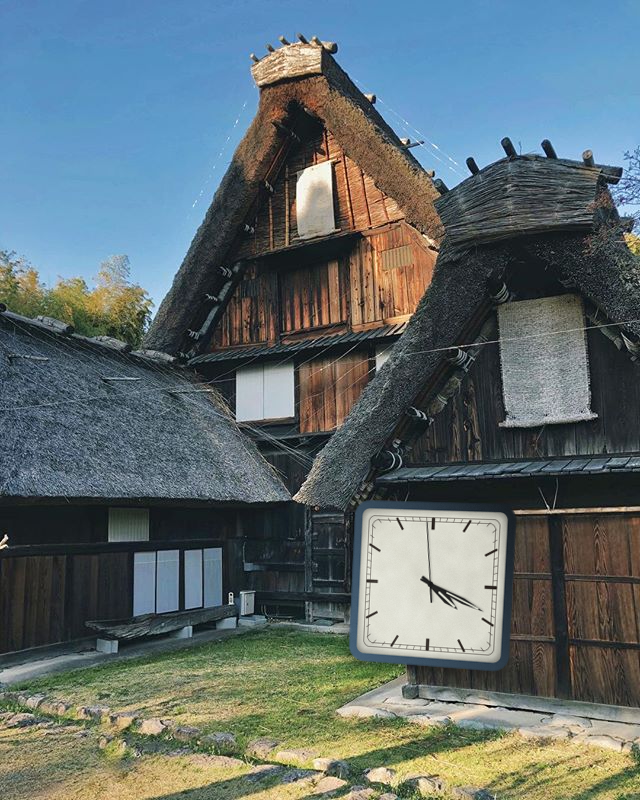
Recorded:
h=4 m=18 s=59
